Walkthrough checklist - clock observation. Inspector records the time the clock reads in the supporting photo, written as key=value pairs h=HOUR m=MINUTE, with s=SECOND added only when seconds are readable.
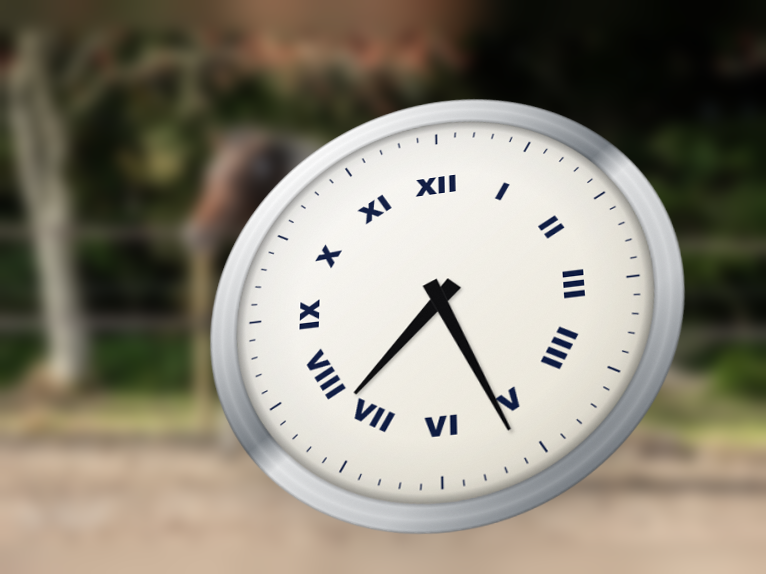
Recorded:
h=7 m=26
